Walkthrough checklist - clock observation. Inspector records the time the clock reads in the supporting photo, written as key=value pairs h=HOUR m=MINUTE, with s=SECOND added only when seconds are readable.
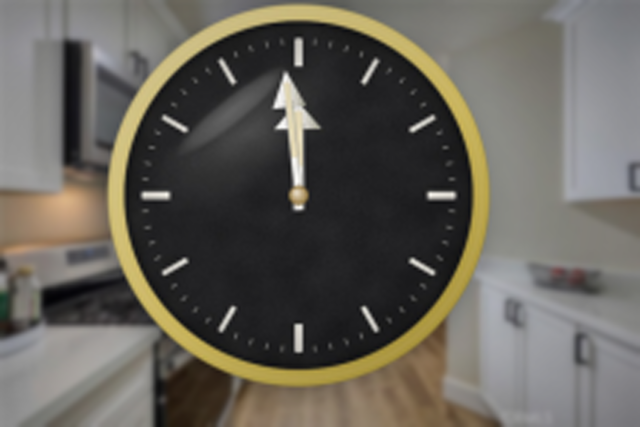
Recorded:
h=11 m=59
